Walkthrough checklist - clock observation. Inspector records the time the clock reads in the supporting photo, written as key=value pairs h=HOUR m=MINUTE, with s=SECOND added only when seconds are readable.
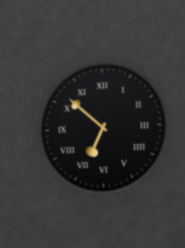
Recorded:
h=6 m=52
